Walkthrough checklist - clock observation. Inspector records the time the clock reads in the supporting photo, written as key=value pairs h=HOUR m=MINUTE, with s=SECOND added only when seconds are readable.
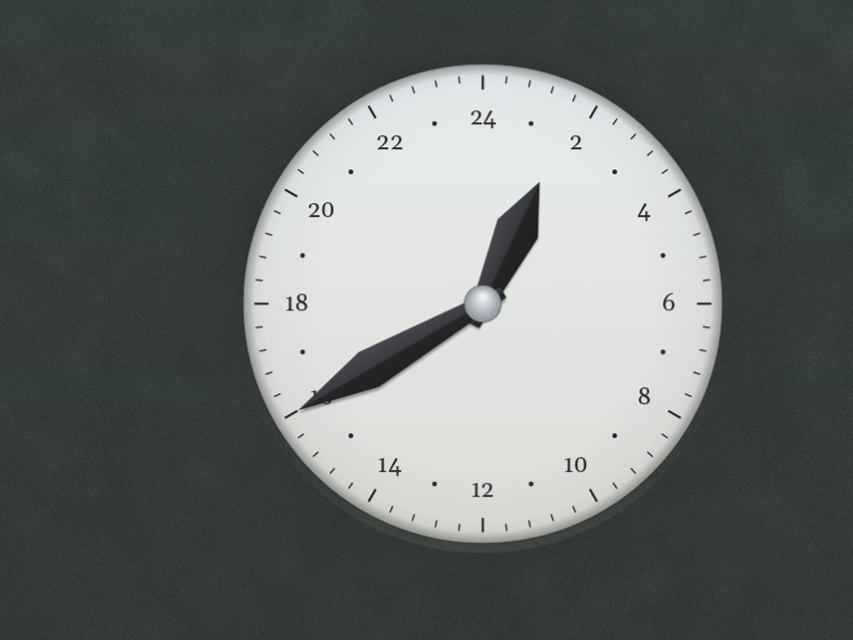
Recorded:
h=1 m=40
